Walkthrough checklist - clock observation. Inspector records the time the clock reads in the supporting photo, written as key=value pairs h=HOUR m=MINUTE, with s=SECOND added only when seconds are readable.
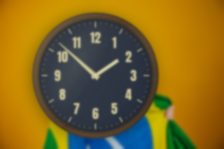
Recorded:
h=1 m=52
